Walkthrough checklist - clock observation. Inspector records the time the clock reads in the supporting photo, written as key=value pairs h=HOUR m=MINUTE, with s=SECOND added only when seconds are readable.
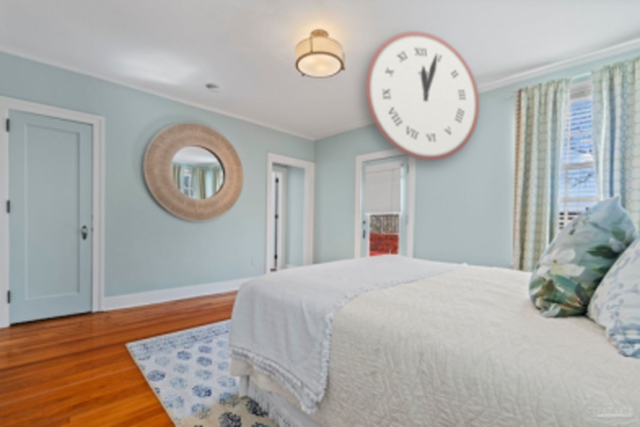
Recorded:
h=12 m=4
